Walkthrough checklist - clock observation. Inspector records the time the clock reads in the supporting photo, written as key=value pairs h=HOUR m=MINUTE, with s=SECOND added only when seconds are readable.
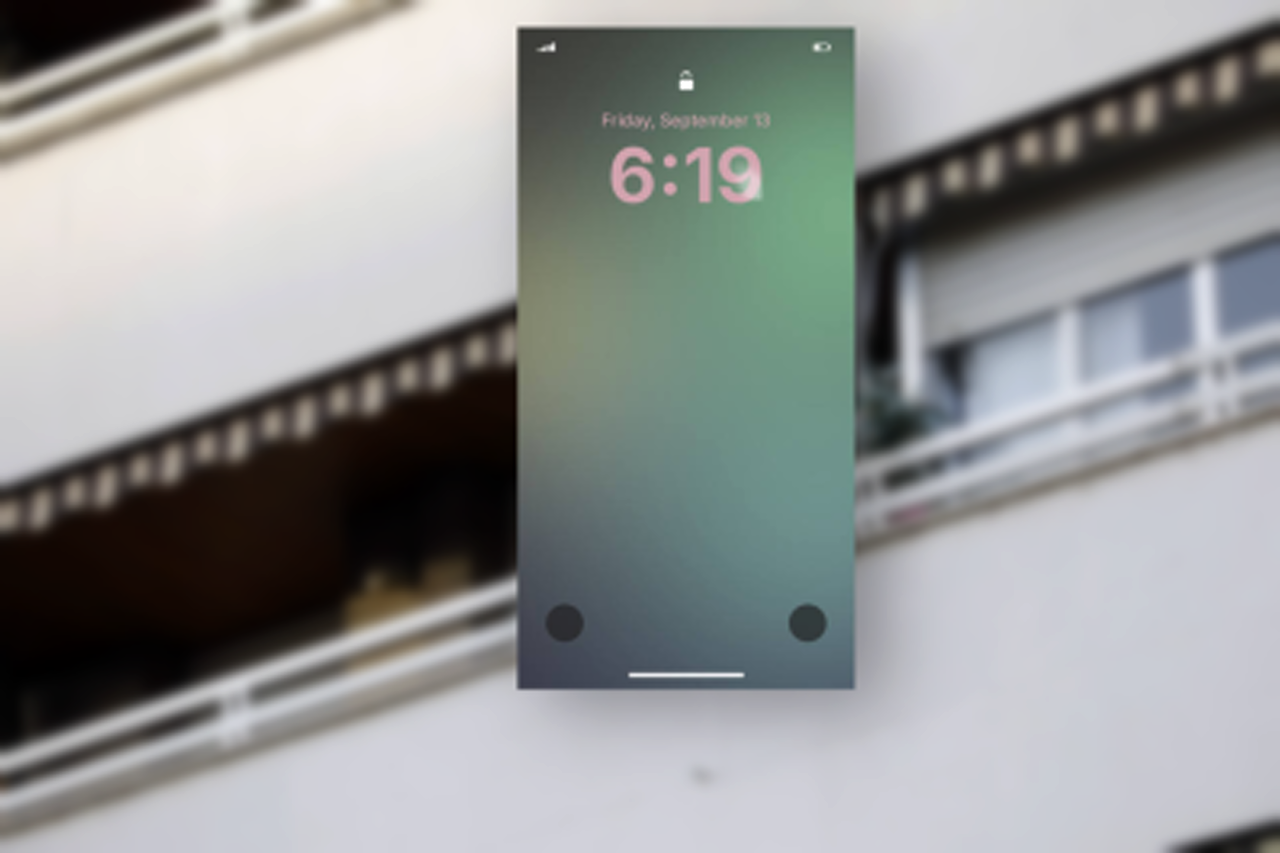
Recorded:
h=6 m=19
